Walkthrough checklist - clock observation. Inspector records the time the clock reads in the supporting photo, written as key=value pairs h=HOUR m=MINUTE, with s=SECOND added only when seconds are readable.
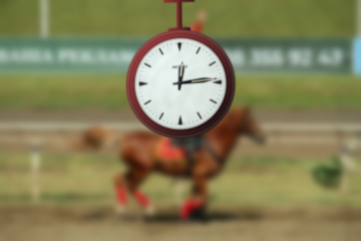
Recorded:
h=12 m=14
